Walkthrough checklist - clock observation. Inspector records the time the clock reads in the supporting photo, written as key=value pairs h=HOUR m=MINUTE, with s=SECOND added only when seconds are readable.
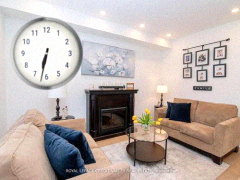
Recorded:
h=6 m=32
